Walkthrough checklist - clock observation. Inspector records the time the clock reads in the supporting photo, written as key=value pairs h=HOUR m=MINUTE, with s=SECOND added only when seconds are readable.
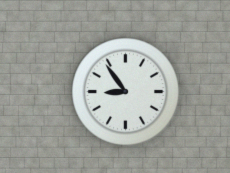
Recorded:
h=8 m=54
